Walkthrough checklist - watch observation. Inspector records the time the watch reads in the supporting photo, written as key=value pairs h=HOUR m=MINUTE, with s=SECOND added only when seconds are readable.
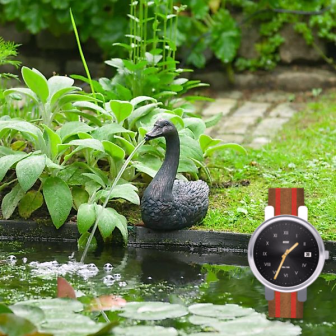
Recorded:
h=1 m=34
